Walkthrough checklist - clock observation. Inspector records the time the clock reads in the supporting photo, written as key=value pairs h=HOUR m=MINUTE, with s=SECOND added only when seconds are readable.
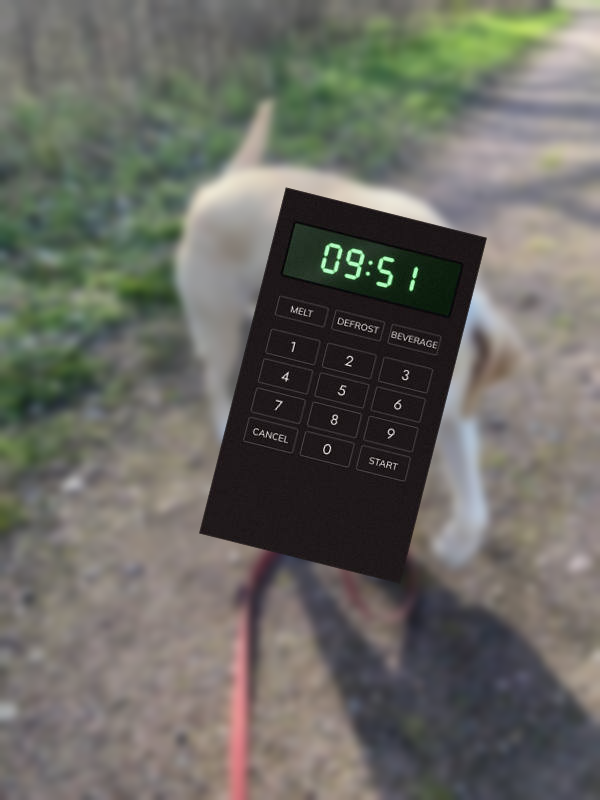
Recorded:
h=9 m=51
